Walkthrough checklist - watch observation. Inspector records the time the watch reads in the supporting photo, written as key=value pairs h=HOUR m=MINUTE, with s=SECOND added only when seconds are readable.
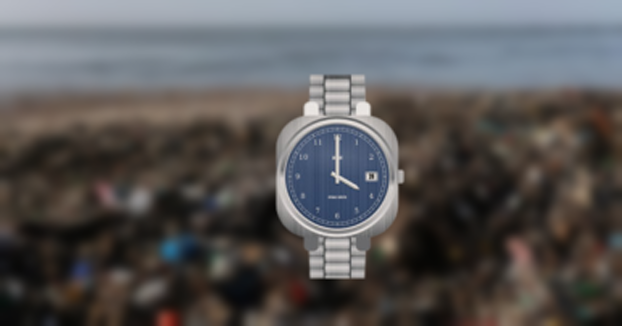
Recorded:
h=4 m=0
